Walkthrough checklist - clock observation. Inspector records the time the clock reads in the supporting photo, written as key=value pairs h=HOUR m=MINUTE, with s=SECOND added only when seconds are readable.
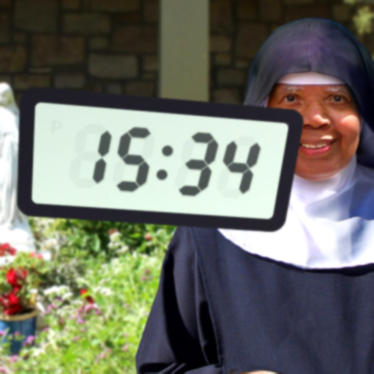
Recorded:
h=15 m=34
